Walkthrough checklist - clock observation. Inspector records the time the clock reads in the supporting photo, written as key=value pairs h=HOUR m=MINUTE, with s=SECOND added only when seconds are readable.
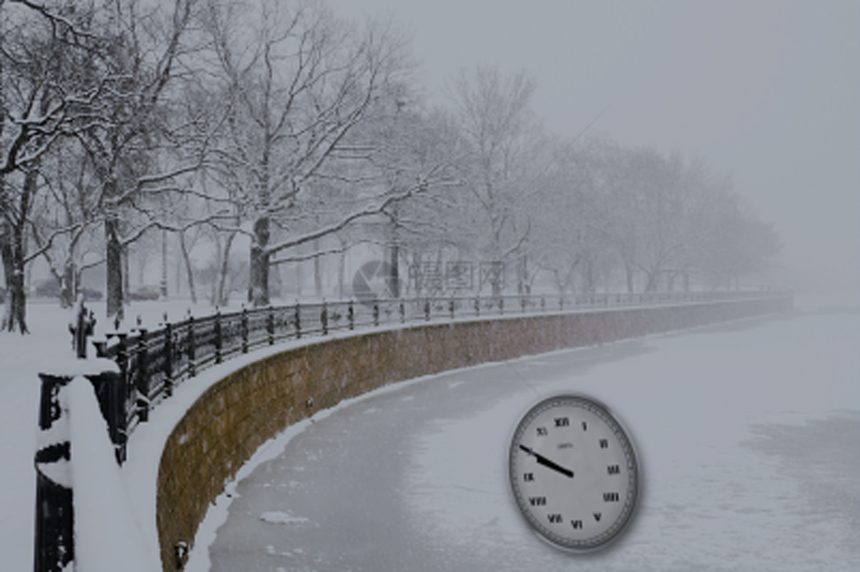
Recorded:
h=9 m=50
